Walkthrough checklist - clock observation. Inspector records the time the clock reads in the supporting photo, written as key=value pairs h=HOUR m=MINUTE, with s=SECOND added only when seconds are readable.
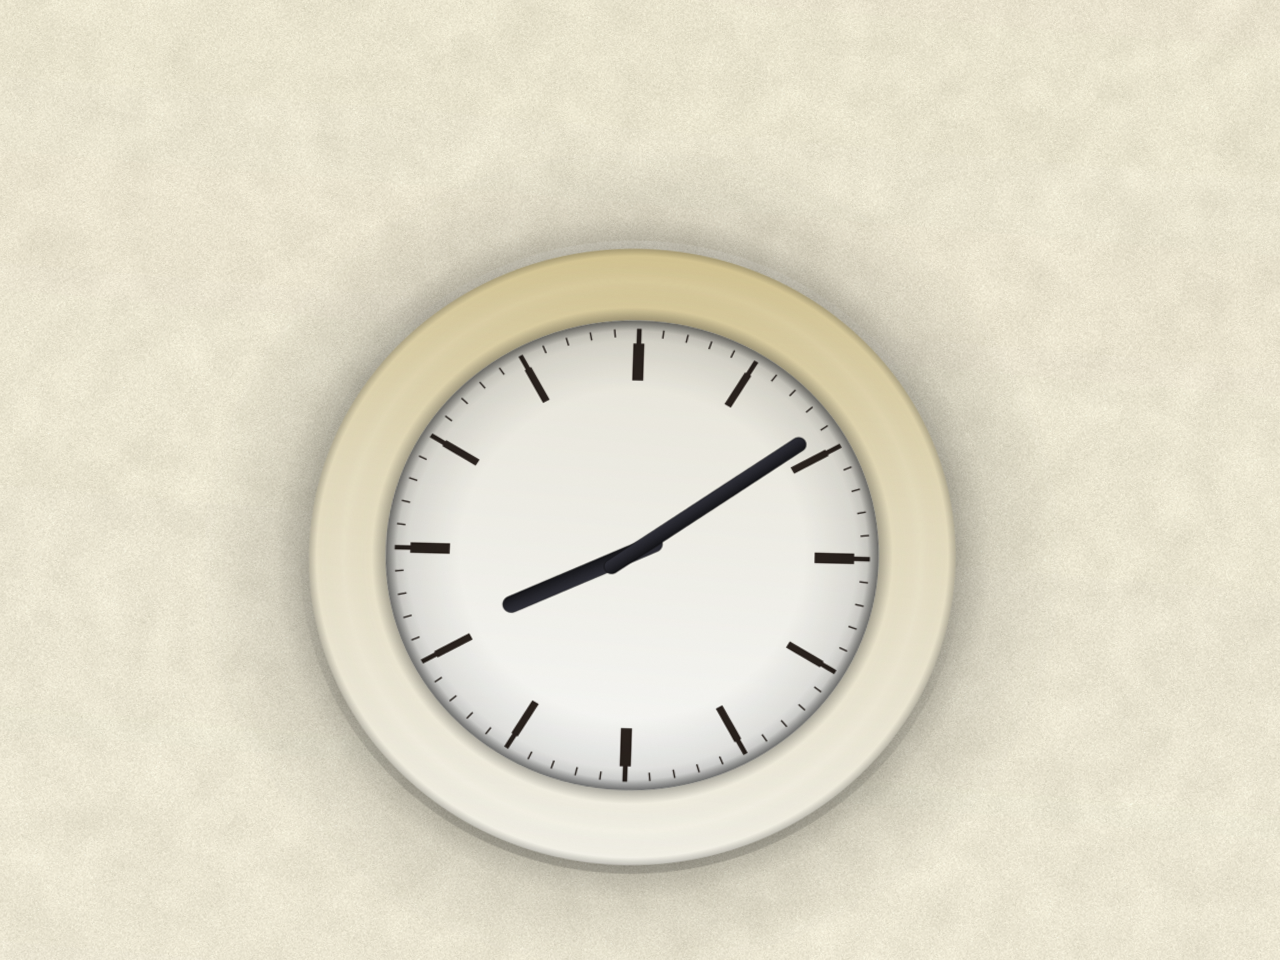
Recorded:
h=8 m=9
